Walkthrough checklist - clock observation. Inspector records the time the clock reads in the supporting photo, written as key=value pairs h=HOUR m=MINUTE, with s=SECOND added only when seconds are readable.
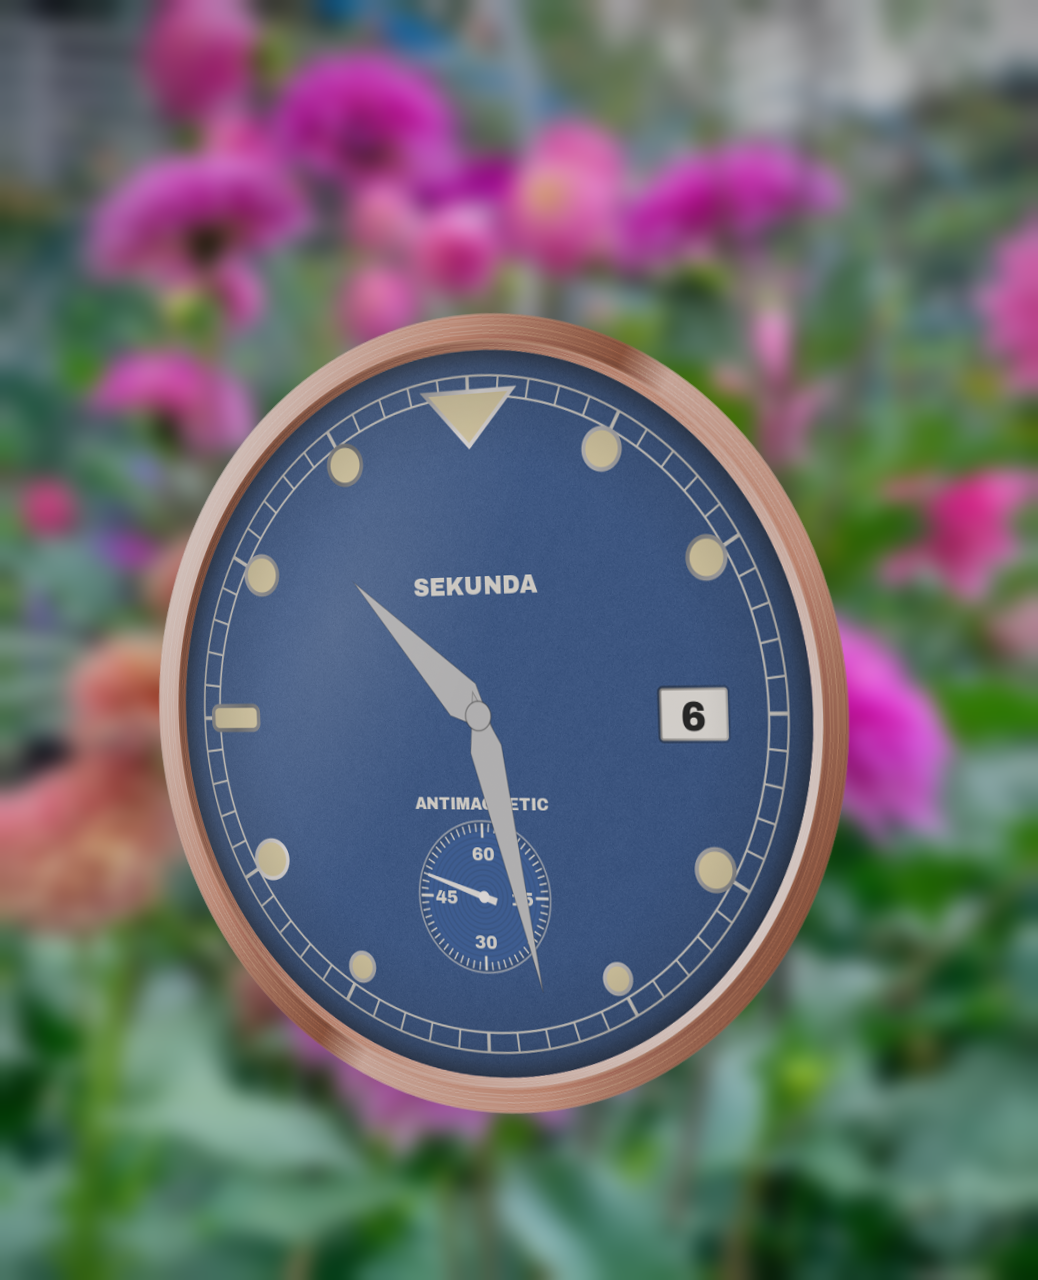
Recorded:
h=10 m=27 s=48
